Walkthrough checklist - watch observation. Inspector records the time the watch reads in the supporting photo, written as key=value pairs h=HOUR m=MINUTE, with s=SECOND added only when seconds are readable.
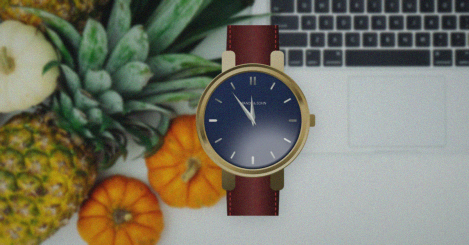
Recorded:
h=11 m=54
